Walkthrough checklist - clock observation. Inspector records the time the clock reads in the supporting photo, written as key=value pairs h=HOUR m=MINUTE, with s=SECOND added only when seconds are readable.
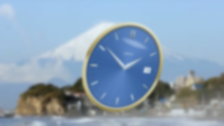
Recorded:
h=1 m=51
